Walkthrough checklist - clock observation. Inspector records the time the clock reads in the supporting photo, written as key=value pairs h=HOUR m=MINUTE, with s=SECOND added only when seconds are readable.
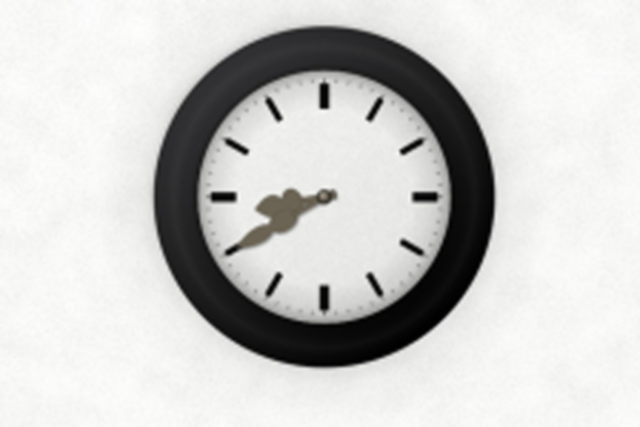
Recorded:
h=8 m=40
